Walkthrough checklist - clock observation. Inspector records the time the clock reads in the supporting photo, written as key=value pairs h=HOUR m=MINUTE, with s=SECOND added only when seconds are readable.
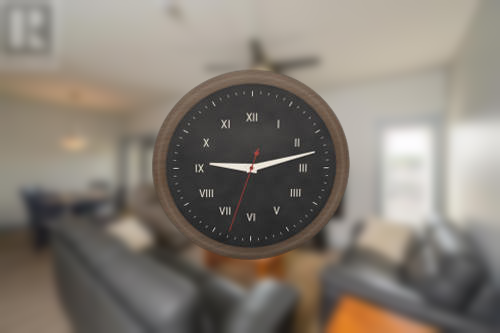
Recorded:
h=9 m=12 s=33
